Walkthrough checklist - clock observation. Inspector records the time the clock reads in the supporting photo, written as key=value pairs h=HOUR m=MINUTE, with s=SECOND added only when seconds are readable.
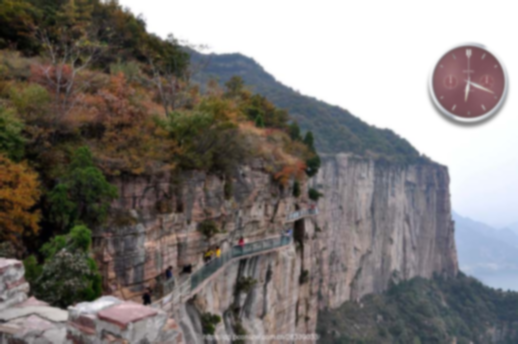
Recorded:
h=6 m=19
